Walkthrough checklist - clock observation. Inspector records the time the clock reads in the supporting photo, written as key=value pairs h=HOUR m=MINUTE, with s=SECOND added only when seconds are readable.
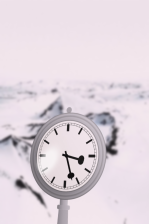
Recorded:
h=3 m=27
